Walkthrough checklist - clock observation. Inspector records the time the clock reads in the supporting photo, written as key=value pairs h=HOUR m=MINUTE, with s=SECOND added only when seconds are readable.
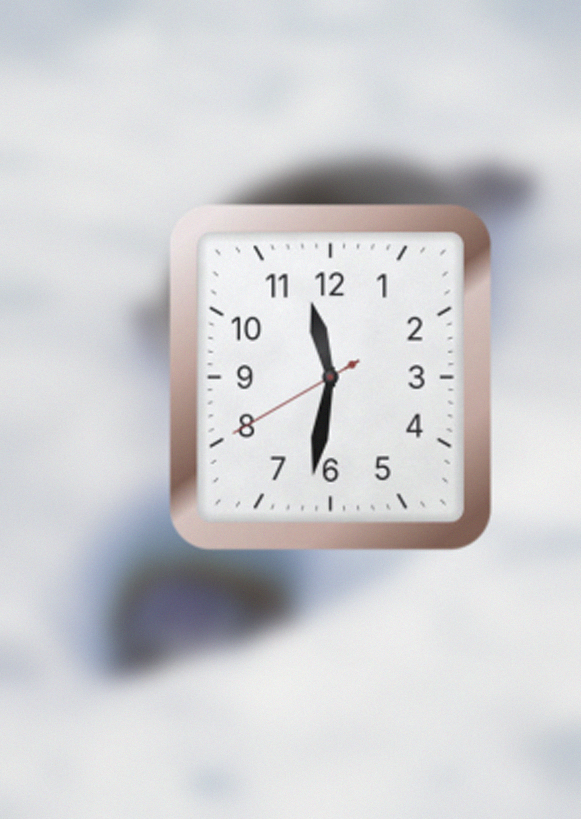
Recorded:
h=11 m=31 s=40
